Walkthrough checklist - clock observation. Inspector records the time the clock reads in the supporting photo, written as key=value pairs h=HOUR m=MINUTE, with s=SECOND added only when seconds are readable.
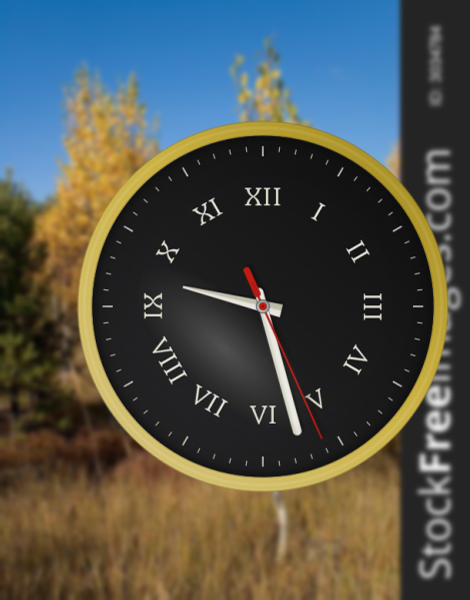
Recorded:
h=9 m=27 s=26
